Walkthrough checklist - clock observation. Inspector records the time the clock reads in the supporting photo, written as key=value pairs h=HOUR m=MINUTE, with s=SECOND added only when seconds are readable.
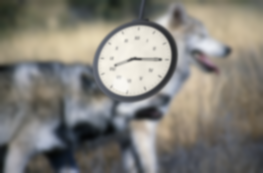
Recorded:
h=8 m=15
